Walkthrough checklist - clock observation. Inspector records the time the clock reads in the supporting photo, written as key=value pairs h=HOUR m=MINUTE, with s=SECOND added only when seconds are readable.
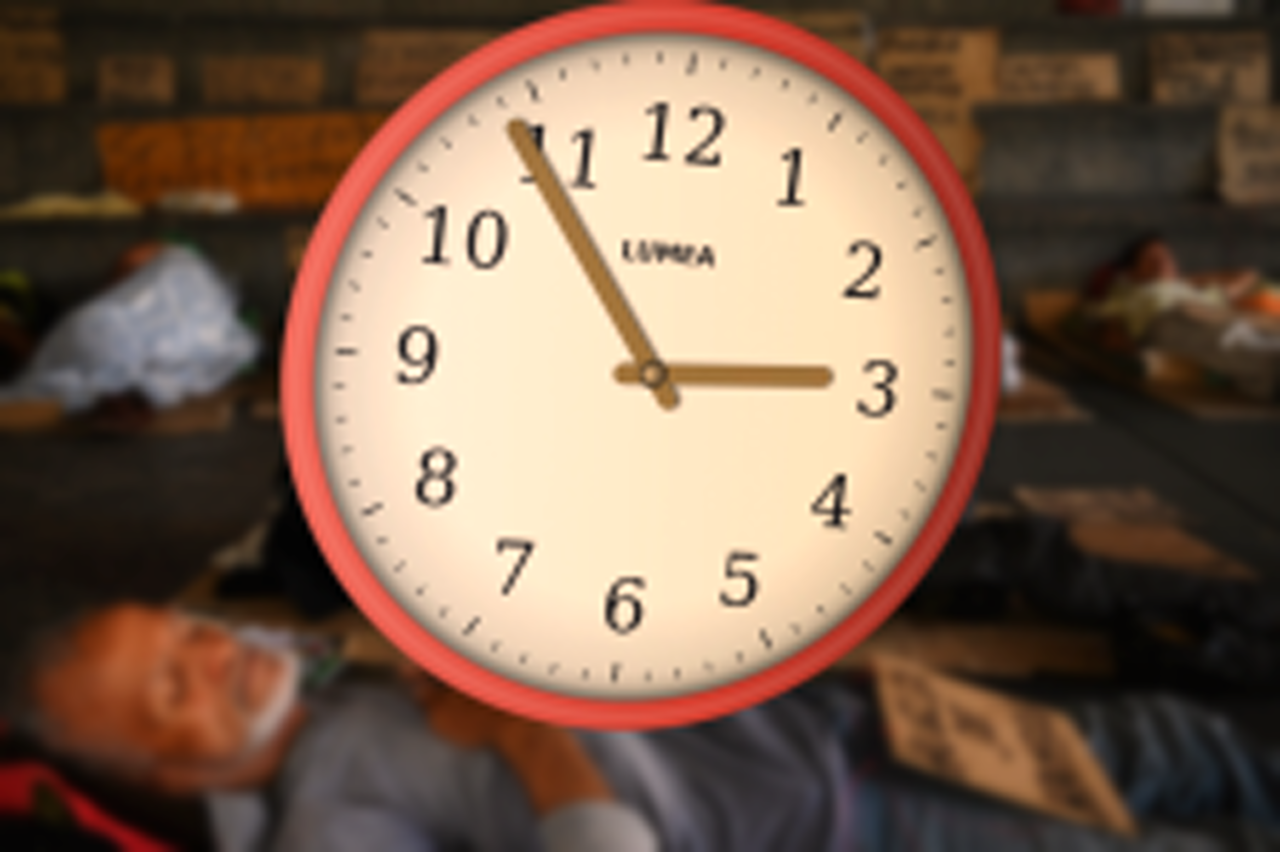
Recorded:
h=2 m=54
